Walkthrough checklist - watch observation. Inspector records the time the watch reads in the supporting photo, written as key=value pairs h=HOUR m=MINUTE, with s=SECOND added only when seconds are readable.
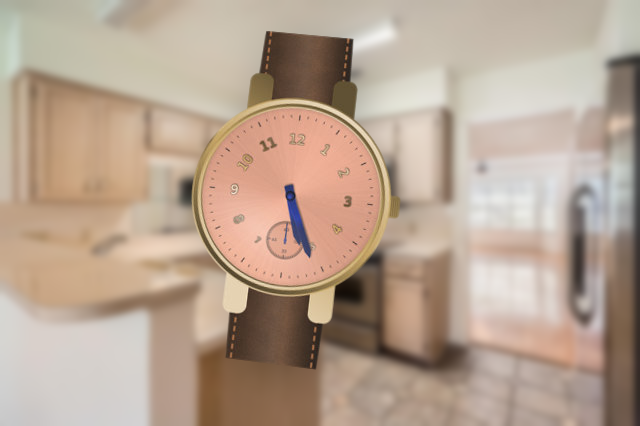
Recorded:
h=5 m=26
